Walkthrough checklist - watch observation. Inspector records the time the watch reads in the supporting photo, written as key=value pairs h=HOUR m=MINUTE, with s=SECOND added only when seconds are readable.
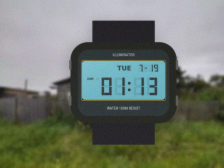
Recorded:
h=1 m=13
